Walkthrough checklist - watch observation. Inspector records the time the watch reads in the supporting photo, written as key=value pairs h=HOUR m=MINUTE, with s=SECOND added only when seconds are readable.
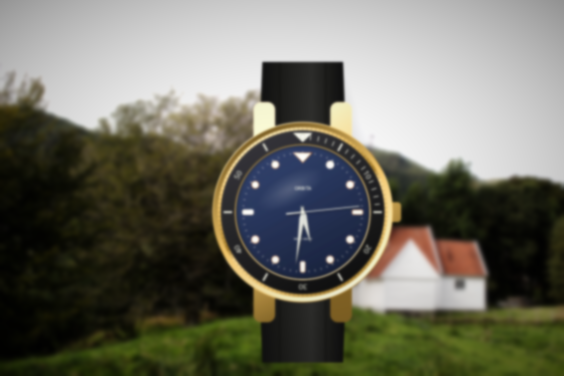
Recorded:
h=5 m=31 s=14
